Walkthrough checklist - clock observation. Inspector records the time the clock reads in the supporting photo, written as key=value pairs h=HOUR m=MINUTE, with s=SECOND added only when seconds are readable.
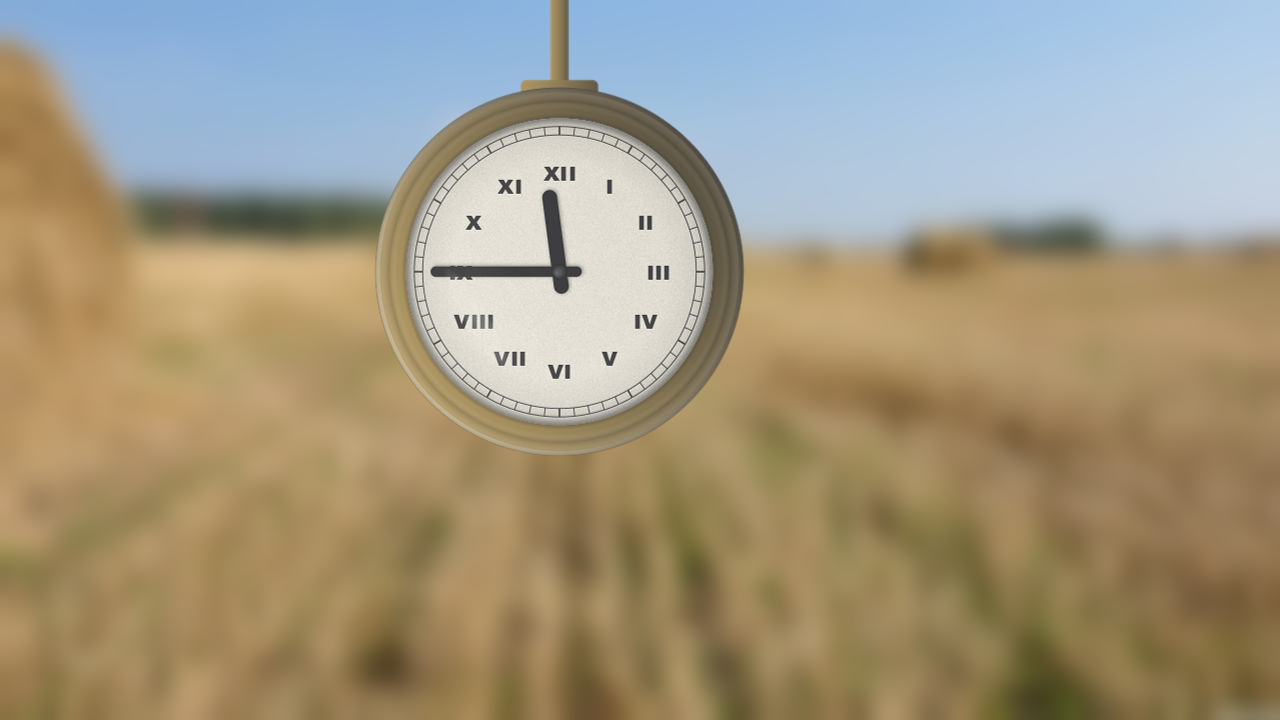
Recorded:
h=11 m=45
